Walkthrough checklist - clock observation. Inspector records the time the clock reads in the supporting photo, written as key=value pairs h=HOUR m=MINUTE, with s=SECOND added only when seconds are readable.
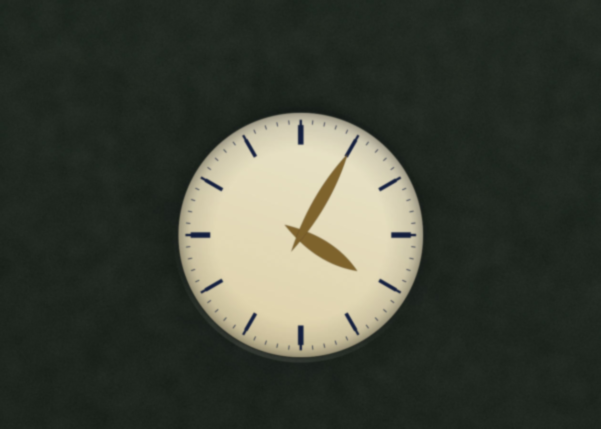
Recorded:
h=4 m=5
